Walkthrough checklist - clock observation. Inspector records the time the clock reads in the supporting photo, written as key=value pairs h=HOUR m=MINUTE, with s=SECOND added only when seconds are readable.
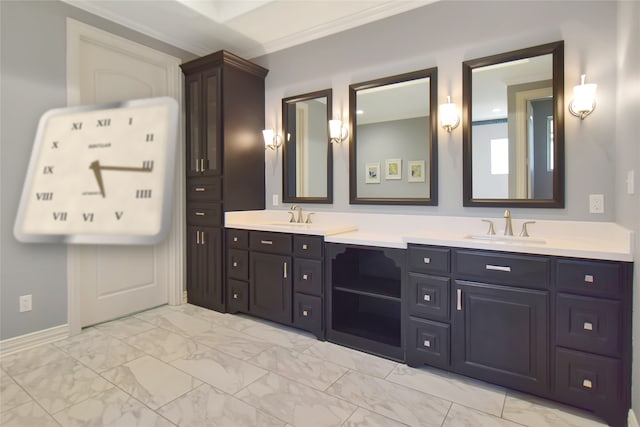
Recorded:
h=5 m=16
